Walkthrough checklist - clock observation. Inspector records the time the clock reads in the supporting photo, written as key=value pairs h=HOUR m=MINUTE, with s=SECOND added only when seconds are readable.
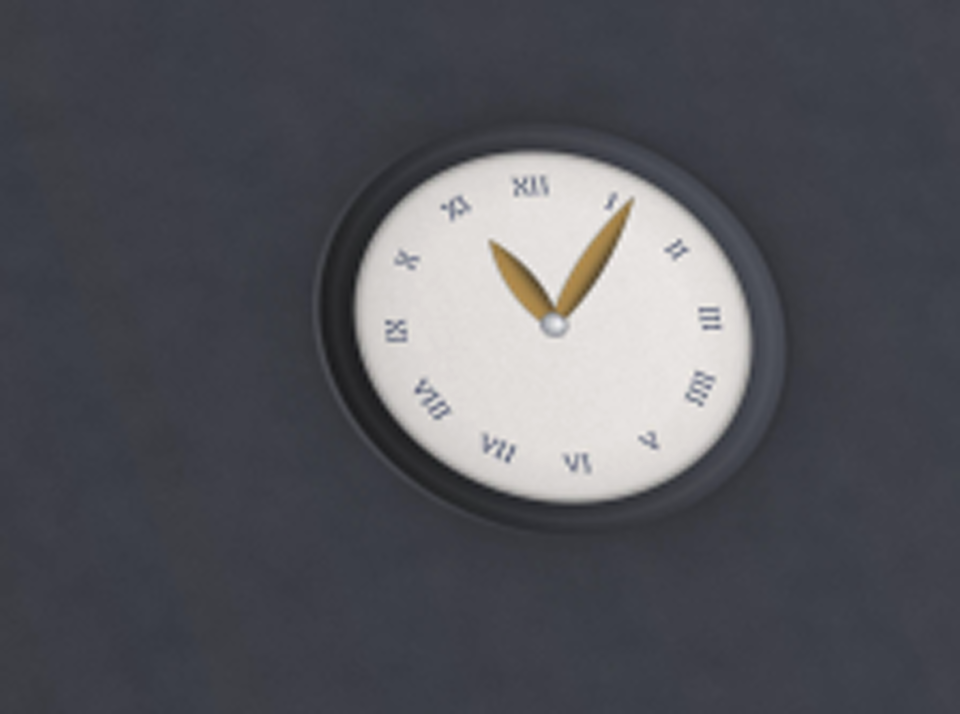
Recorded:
h=11 m=6
